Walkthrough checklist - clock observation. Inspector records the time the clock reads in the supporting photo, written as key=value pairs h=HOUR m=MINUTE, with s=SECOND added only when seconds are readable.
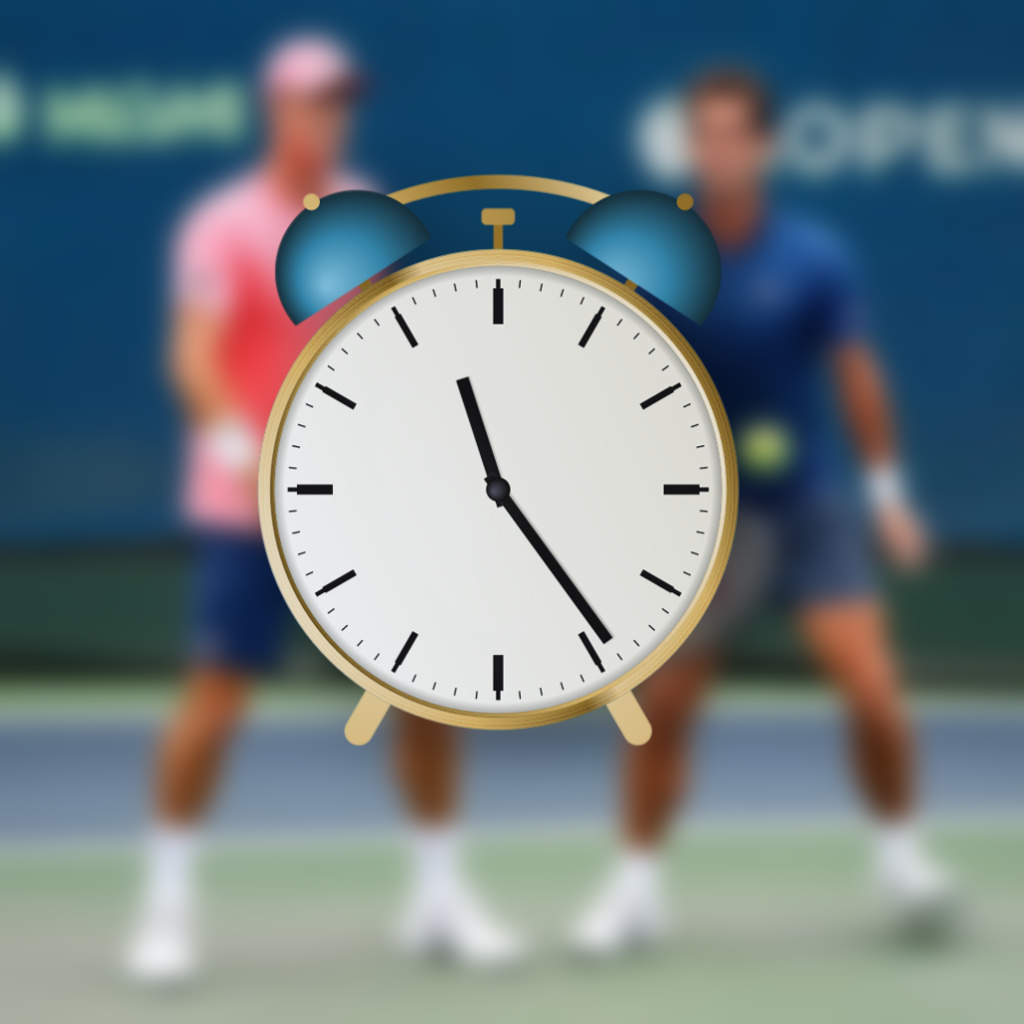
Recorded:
h=11 m=24
